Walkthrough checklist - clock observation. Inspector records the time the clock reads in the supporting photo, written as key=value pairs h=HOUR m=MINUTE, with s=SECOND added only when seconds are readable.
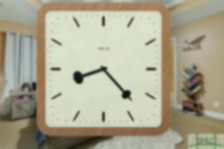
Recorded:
h=8 m=23
